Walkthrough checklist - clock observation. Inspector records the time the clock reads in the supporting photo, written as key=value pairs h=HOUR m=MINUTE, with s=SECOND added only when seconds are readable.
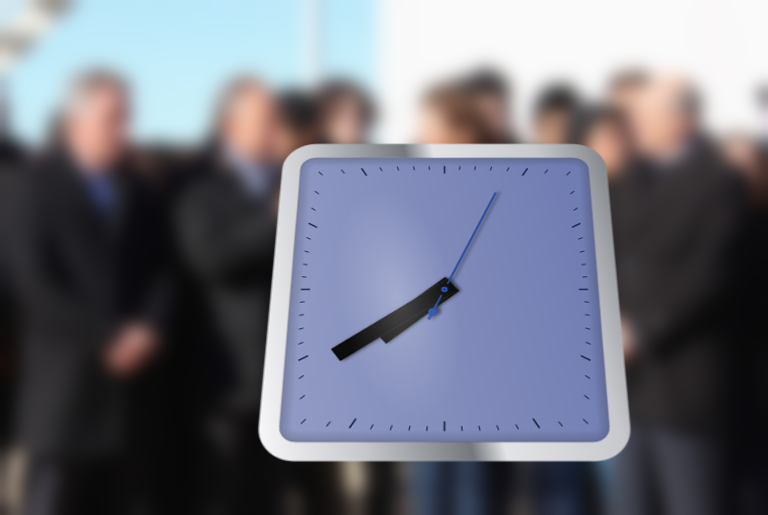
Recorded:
h=7 m=39 s=4
